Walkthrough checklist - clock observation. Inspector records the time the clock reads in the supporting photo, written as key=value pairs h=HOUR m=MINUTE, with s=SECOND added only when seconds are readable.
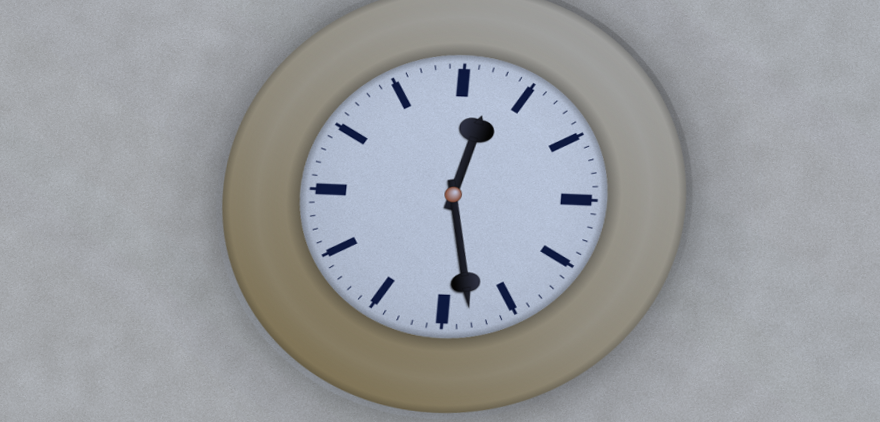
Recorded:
h=12 m=28
